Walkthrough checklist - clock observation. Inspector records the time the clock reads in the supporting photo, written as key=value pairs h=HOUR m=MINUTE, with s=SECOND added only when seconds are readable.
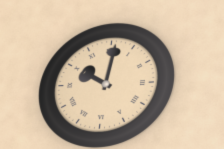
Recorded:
h=10 m=1
